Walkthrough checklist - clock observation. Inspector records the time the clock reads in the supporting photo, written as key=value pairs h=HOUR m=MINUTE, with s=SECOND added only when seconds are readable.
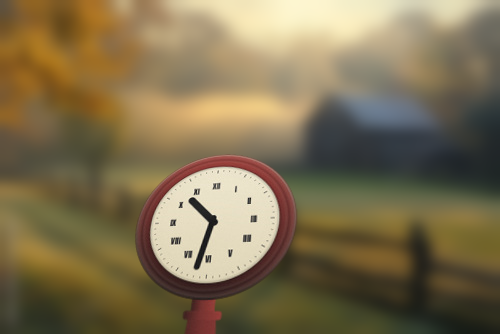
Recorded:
h=10 m=32
